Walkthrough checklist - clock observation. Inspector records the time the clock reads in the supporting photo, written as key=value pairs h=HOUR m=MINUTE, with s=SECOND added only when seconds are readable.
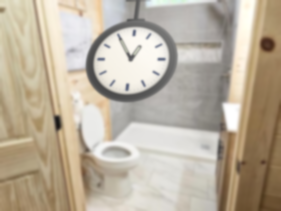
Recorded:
h=12 m=55
